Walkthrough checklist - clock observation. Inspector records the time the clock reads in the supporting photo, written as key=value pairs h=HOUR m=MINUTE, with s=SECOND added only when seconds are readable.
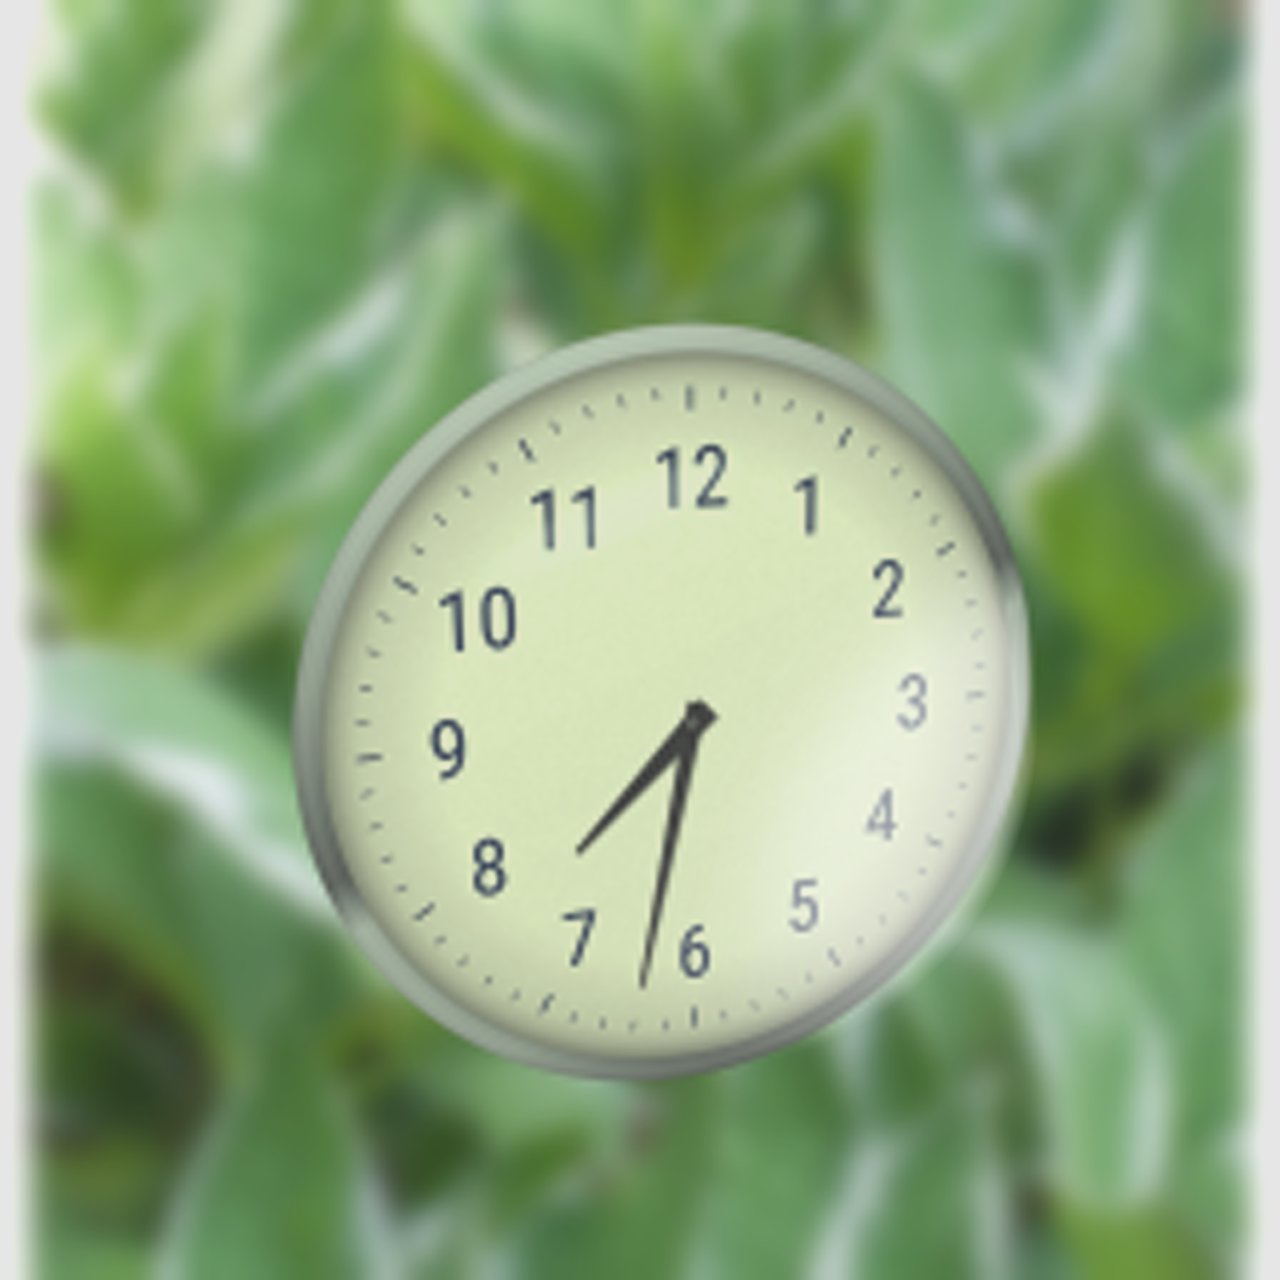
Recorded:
h=7 m=32
